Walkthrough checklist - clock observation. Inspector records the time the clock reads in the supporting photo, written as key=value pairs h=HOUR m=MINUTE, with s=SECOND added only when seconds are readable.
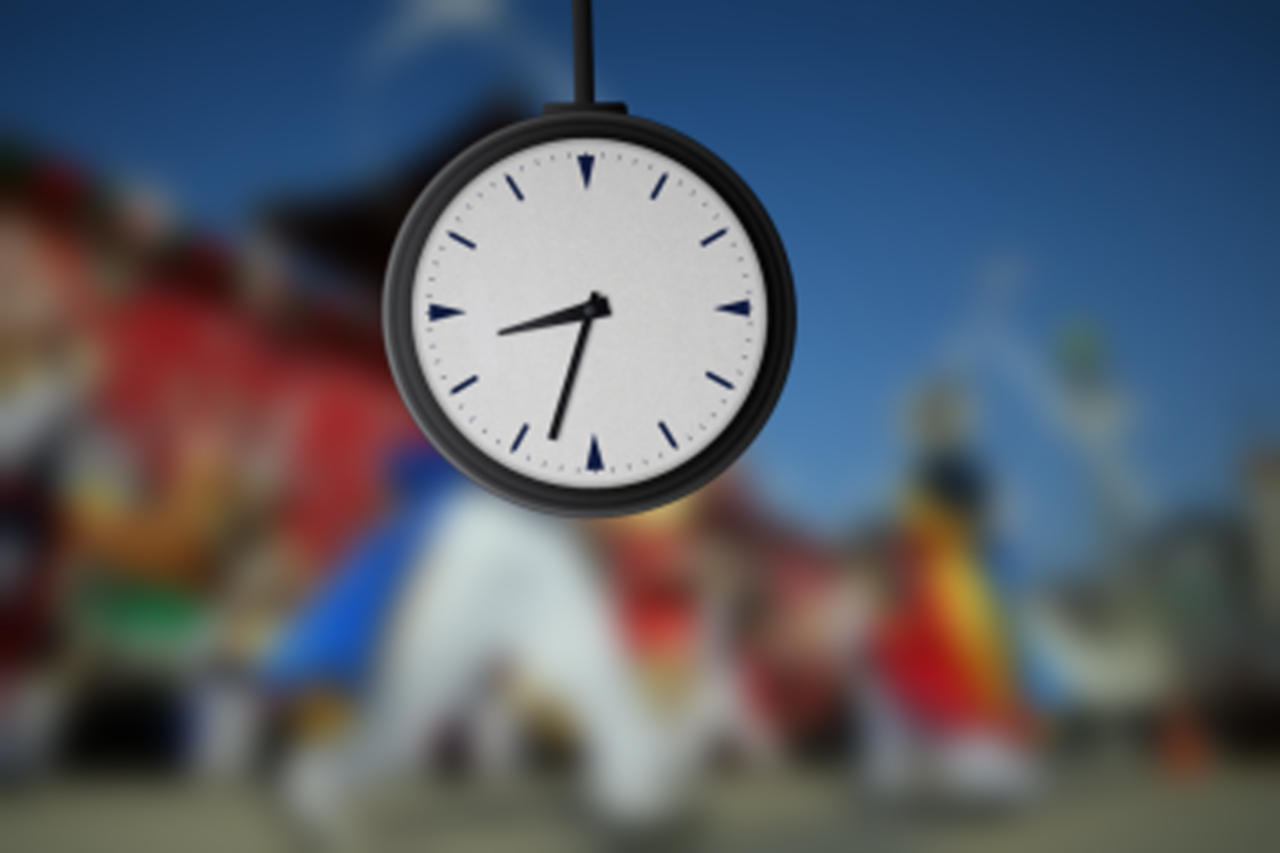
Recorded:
h=8 m=33
